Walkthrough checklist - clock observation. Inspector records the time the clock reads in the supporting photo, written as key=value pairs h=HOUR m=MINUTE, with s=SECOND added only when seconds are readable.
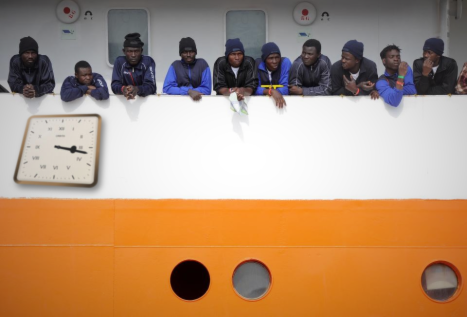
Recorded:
h=3 m=17
